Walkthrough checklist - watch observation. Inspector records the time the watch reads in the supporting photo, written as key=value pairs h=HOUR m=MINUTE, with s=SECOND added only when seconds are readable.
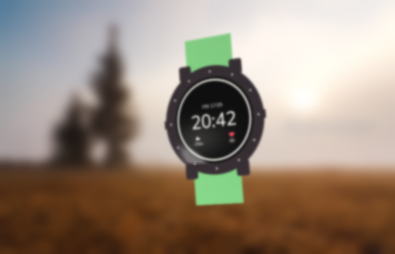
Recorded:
h=20 m=42
